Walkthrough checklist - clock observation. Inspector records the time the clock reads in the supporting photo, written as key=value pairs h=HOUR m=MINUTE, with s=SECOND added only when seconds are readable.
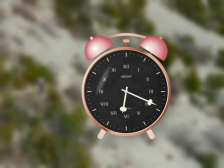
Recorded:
h=6 m=19
